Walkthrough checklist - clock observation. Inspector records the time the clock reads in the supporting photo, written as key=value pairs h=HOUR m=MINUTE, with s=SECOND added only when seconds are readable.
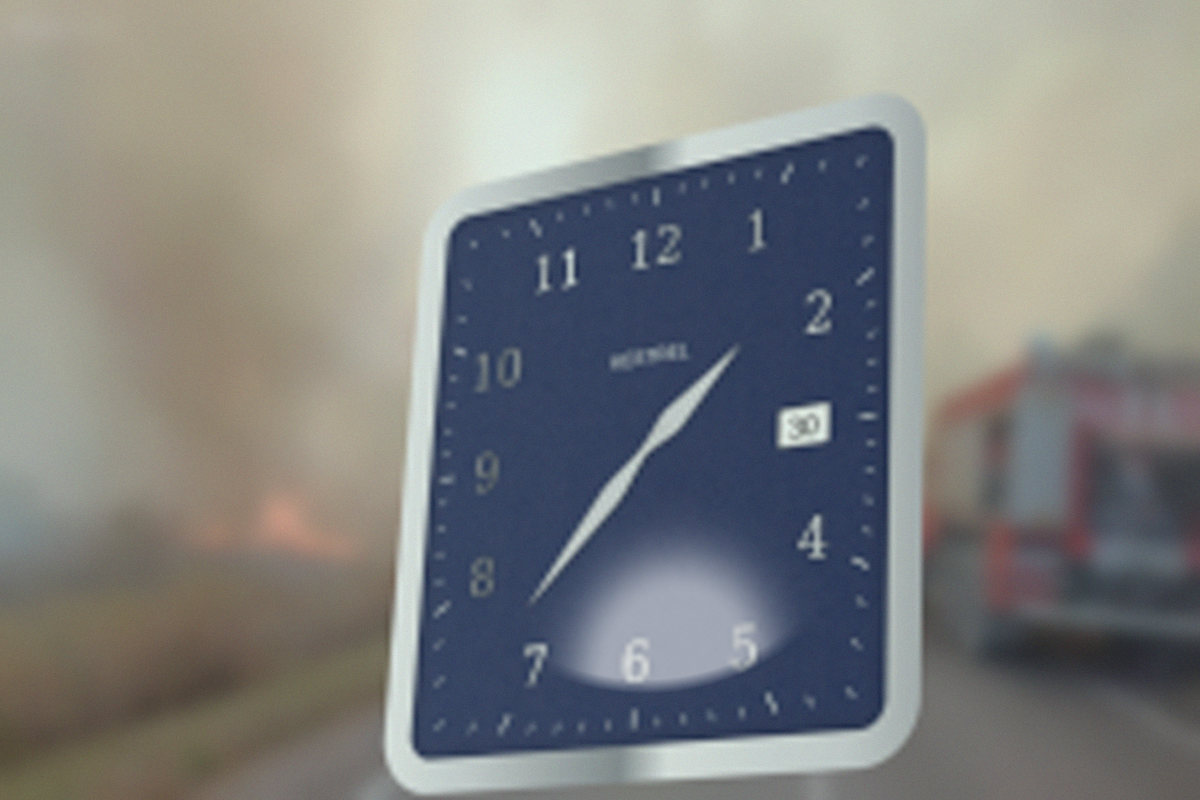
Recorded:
h=1 m=37
